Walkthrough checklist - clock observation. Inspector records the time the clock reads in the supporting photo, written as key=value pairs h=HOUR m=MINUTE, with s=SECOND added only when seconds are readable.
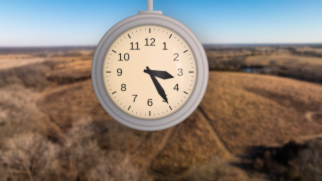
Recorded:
h=3 m=25
